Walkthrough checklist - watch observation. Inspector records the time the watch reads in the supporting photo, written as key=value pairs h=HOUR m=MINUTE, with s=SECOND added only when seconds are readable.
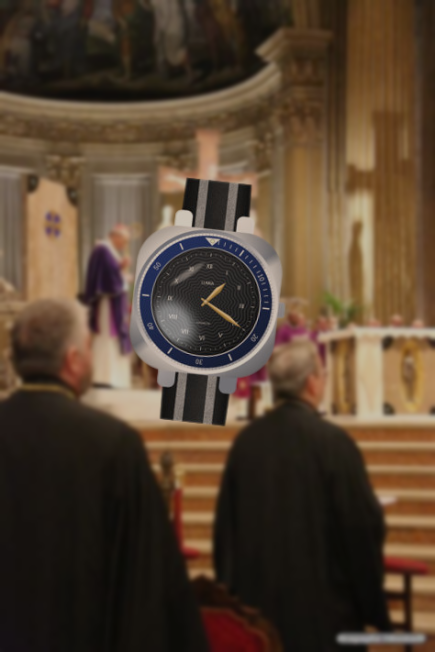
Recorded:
h=1 m=20
